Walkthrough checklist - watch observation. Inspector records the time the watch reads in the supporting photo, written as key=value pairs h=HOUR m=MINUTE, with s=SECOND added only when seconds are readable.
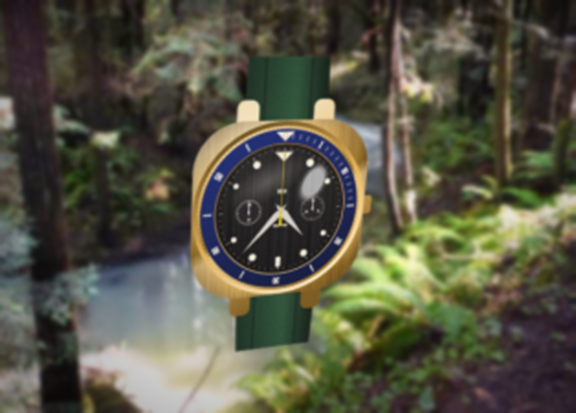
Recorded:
h=4 m=37
